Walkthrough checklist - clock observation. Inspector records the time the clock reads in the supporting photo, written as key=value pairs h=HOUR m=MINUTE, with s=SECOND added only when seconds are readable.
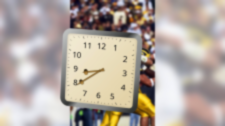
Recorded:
h=8 m=39
